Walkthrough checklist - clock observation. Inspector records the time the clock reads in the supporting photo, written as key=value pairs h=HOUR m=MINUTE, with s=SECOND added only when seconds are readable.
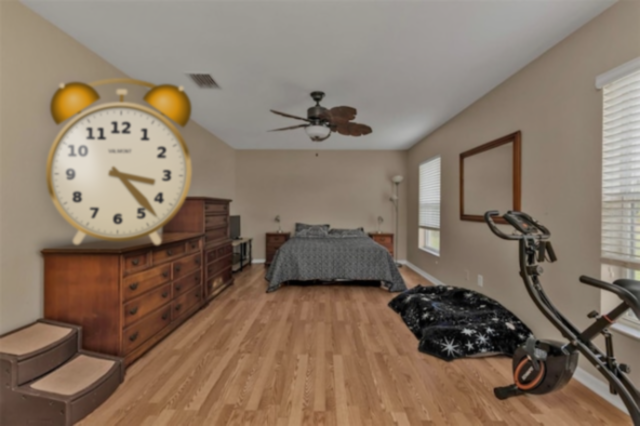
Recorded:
h=3 m=23
